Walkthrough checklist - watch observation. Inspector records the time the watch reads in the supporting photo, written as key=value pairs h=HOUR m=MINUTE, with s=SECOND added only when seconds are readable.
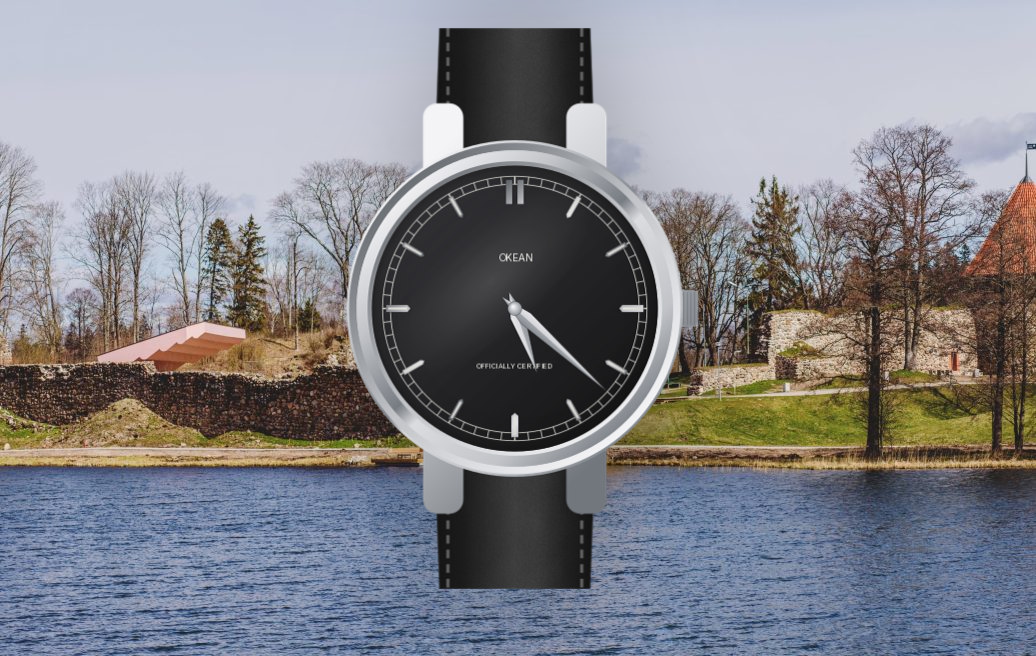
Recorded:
h=5 m=22
